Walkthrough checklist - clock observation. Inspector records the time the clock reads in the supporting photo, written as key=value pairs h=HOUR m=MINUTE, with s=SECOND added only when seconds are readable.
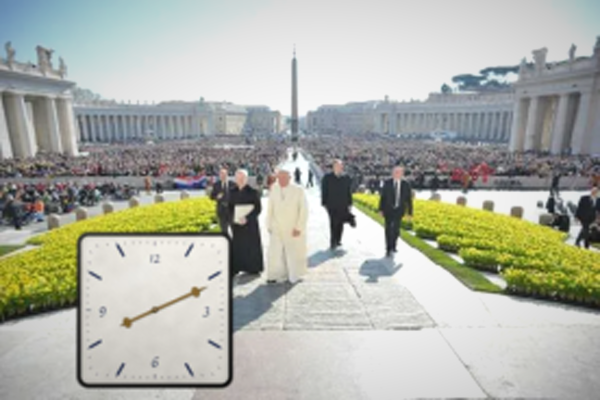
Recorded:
h=8 m=11
